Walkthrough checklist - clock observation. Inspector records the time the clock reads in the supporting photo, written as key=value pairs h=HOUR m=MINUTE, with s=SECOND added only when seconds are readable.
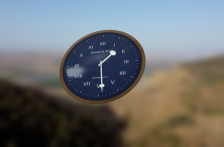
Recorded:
h=1 m=29
